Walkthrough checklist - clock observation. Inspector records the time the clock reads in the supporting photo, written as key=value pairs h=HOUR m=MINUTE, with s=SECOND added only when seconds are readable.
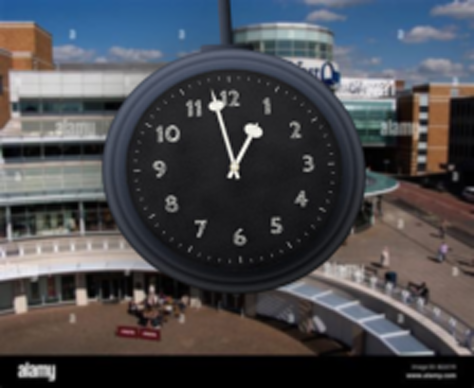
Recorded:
h=12 m=58
